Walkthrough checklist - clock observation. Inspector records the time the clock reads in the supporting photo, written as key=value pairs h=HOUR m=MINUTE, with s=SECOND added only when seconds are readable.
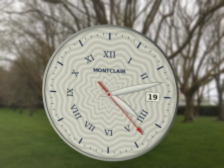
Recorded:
h=4 m=12 s=23
